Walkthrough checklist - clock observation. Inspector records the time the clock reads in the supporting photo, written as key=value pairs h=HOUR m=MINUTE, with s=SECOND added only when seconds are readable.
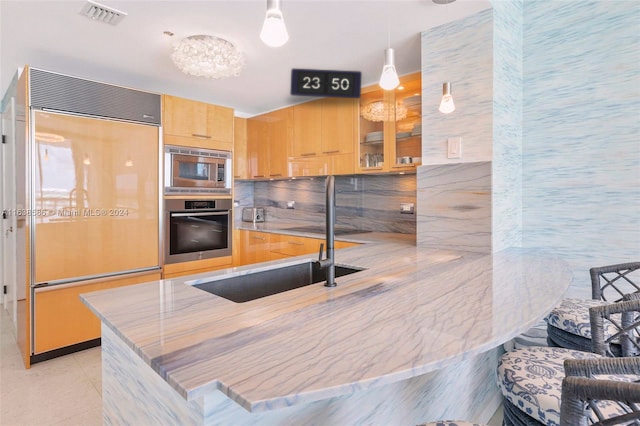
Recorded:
h=23 m=50
